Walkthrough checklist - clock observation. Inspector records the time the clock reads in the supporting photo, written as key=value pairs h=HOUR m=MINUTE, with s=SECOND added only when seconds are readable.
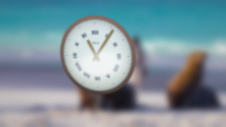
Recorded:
h=11 m=6
